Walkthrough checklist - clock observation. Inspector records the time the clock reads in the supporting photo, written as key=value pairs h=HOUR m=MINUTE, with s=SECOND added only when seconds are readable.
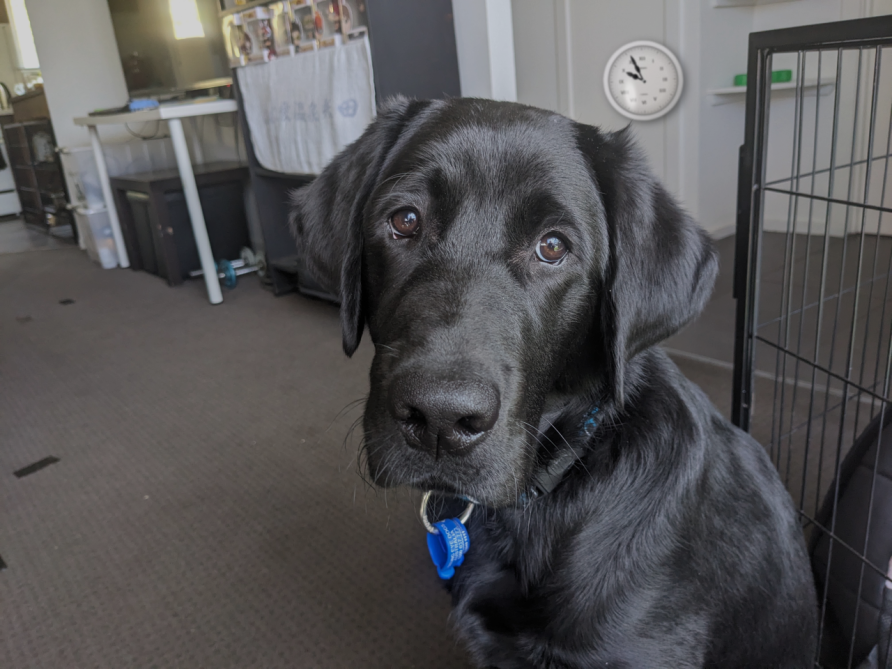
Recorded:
h=9 m=56
